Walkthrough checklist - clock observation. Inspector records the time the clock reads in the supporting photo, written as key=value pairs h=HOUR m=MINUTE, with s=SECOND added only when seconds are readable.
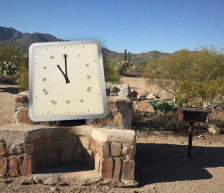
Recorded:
h=11 m=0
